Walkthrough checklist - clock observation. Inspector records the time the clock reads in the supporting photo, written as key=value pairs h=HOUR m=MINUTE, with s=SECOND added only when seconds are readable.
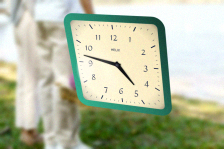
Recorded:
h=4 m=47
